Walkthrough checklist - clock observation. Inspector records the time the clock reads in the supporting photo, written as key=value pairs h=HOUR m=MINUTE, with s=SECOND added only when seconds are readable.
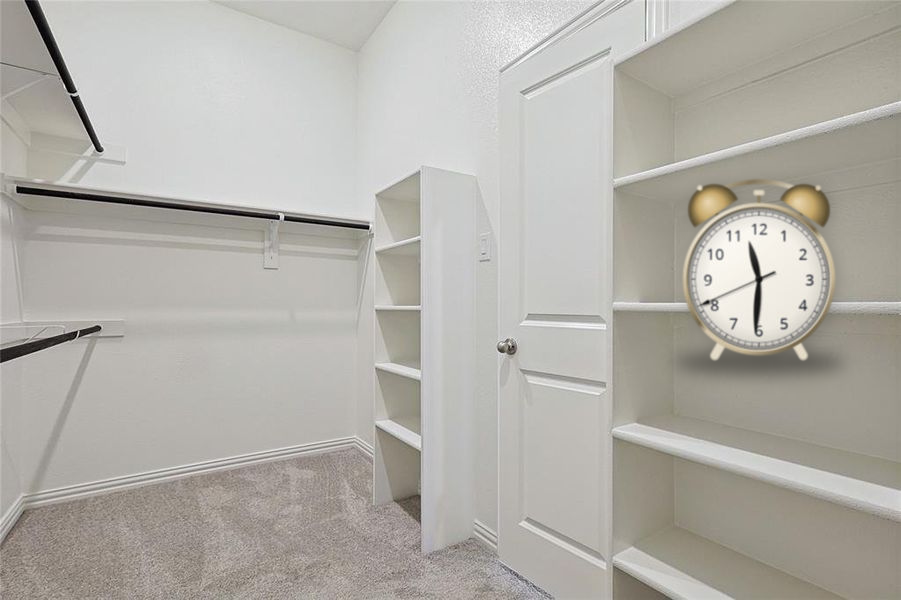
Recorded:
h=11 m=30 s=41
